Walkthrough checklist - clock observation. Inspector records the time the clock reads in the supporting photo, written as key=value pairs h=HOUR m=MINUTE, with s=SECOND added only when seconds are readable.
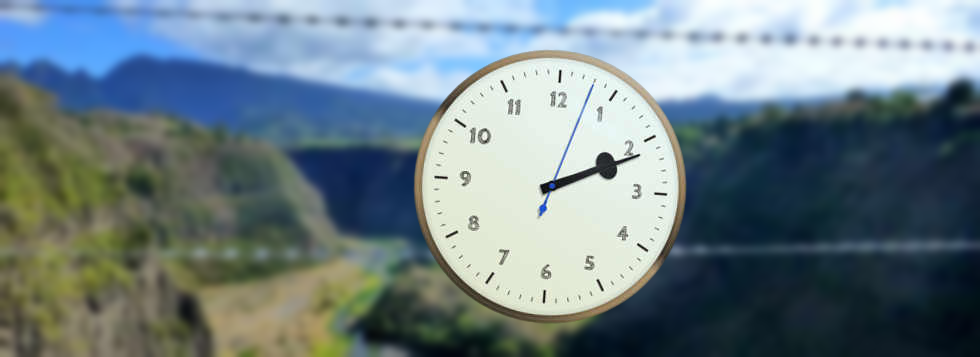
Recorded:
h=2 m=11 s=3
